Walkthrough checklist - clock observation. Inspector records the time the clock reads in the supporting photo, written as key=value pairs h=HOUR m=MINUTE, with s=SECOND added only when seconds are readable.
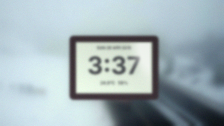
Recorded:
h=3 m=37
